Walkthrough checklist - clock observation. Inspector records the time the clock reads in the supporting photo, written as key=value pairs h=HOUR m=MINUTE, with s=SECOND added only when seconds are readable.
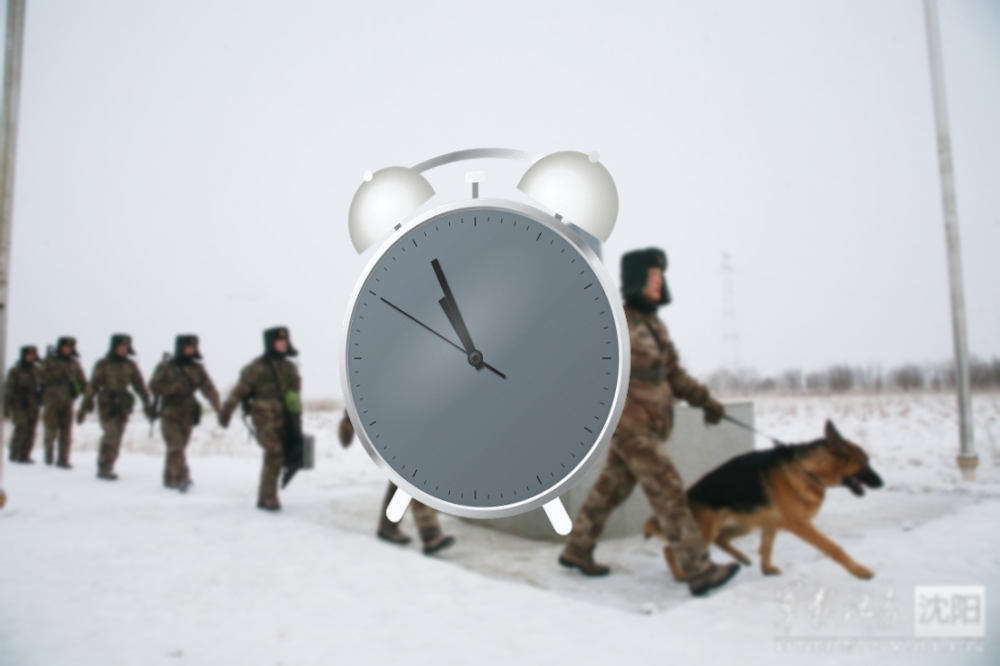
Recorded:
h=10 m=55 s=50
